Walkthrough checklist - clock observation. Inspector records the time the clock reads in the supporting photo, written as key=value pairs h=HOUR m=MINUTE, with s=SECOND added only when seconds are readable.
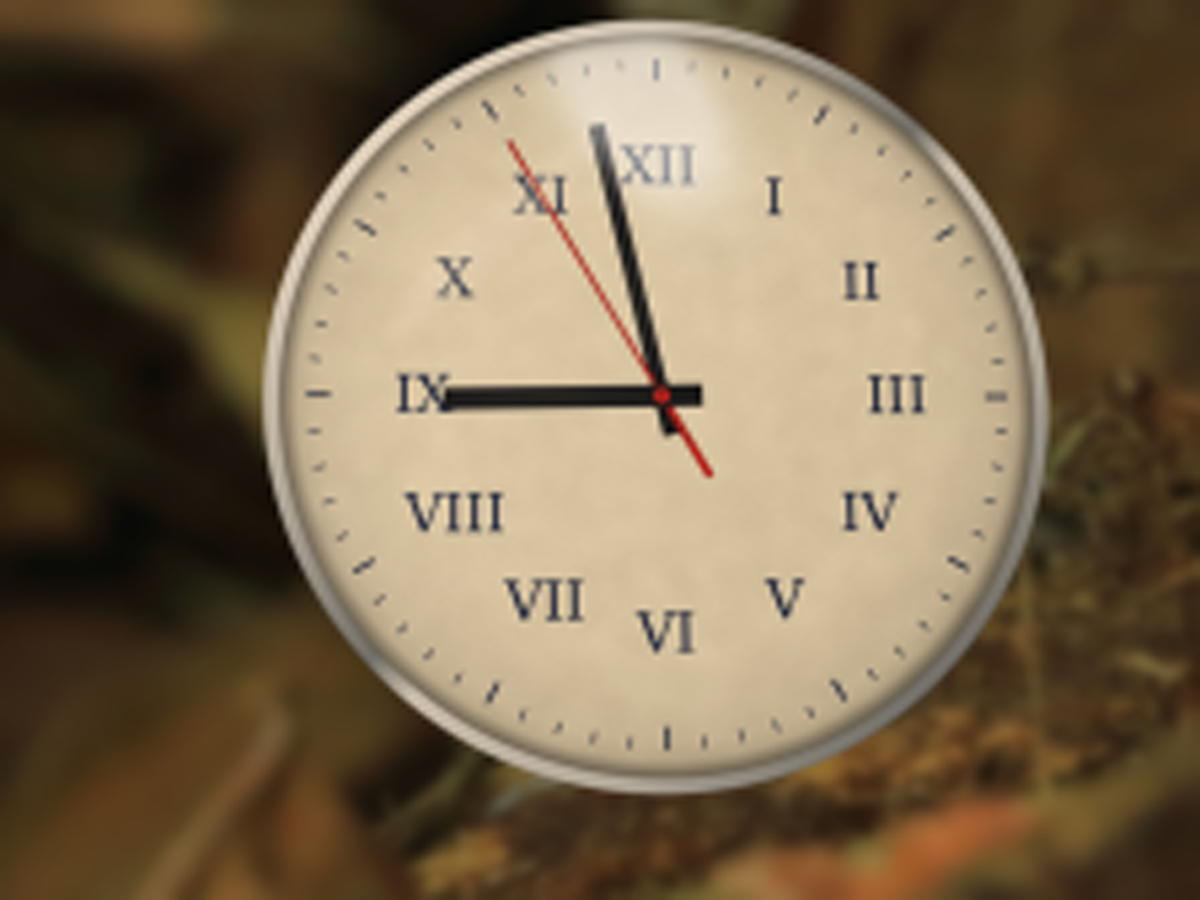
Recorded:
h=8 m=57 s=55
